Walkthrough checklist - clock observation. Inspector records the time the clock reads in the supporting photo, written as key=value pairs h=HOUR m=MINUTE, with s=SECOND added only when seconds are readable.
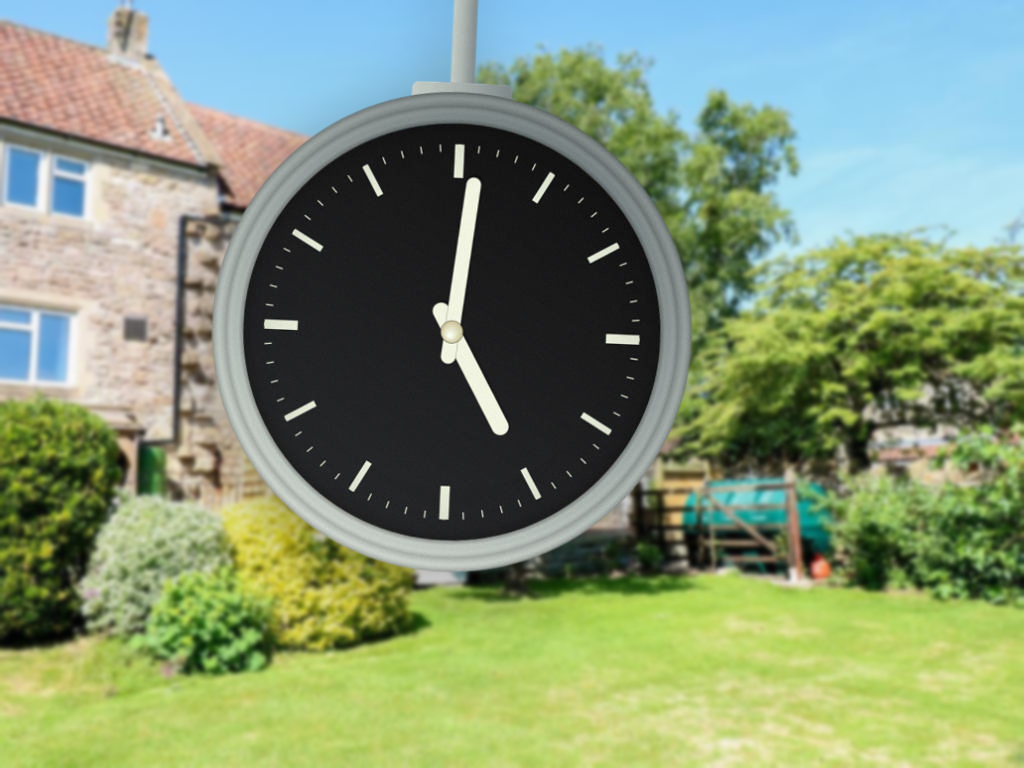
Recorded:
h=5 m=1
